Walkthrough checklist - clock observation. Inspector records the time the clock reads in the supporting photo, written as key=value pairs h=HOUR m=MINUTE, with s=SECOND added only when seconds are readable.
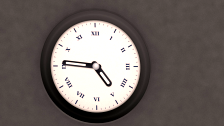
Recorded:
h=4 m=46
